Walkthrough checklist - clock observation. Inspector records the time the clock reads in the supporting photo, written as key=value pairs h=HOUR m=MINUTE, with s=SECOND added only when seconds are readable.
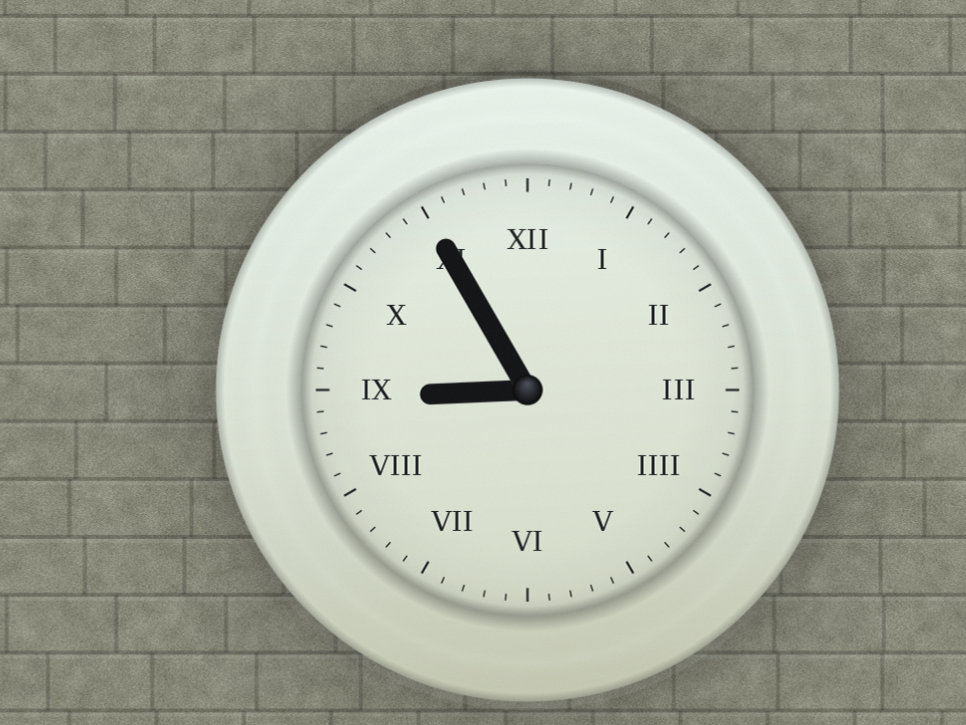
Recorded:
h=8 m=55
